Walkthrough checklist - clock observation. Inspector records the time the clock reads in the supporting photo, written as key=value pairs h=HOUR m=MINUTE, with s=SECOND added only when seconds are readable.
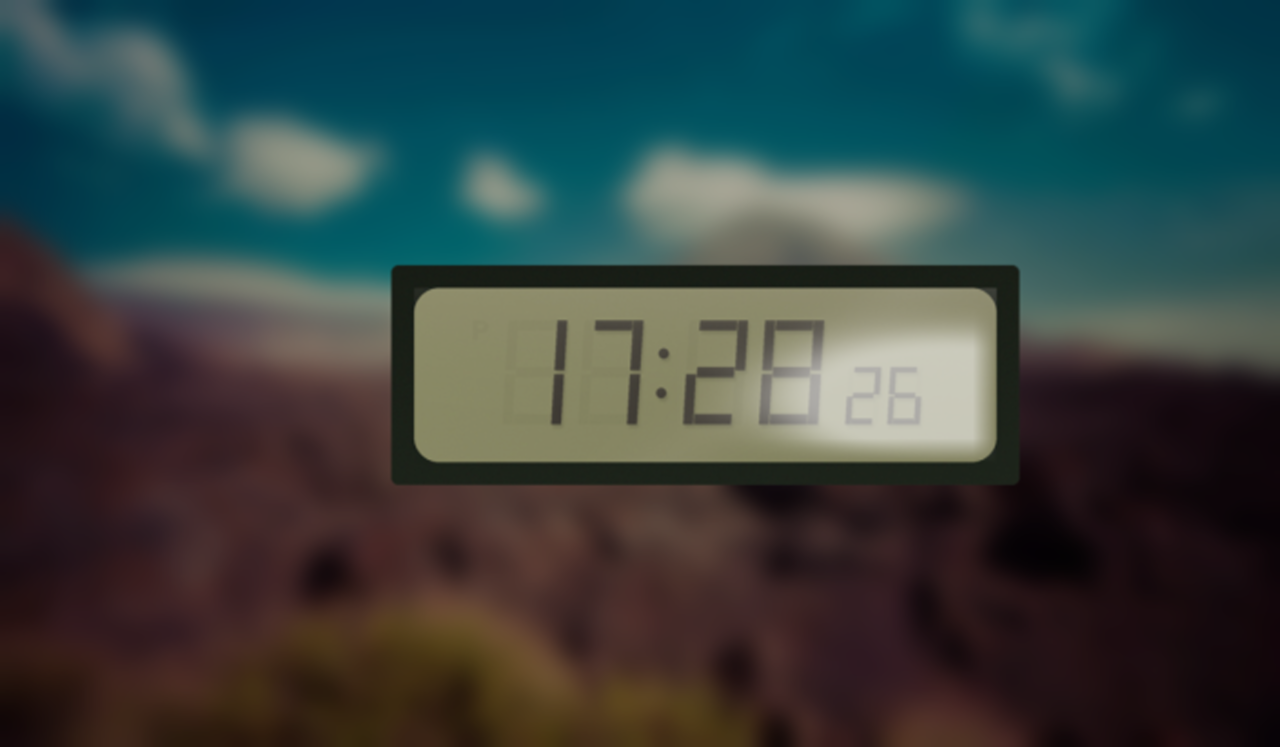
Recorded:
h=17 m=28 s=26
